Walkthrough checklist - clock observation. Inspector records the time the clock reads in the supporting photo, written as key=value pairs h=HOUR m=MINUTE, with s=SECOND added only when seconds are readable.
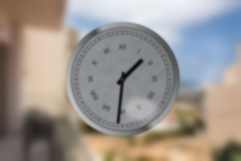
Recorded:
h=1 m=31
